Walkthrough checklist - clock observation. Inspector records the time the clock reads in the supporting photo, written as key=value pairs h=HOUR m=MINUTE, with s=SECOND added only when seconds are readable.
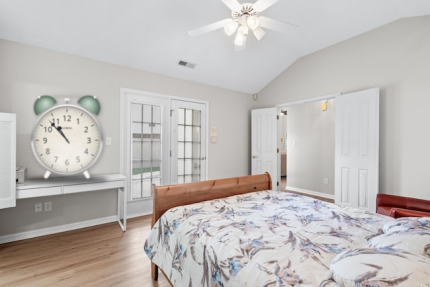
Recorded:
h=10 m=53
